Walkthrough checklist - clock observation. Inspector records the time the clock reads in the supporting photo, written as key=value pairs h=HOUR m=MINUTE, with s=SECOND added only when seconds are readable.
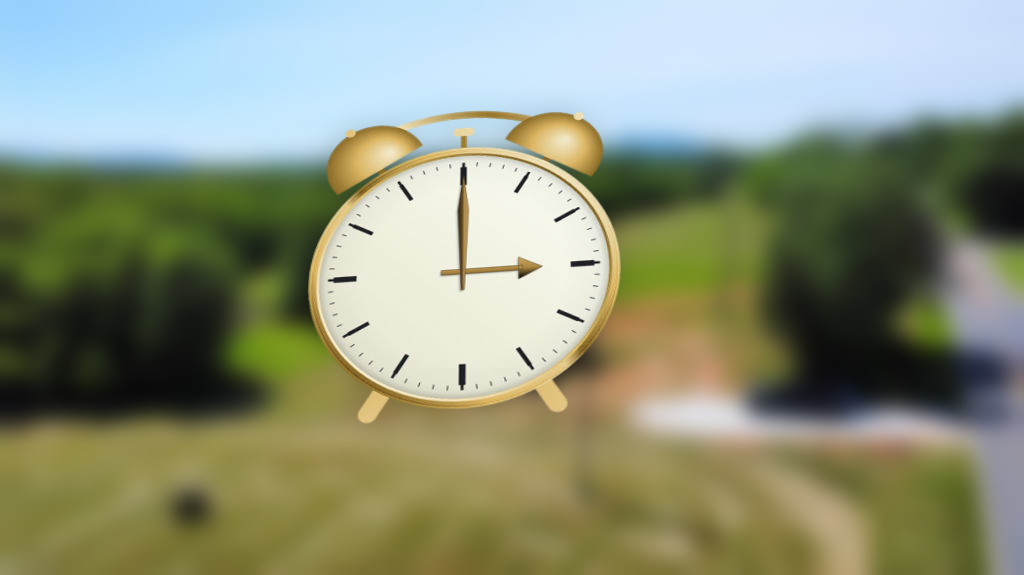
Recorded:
h=3 m=0
